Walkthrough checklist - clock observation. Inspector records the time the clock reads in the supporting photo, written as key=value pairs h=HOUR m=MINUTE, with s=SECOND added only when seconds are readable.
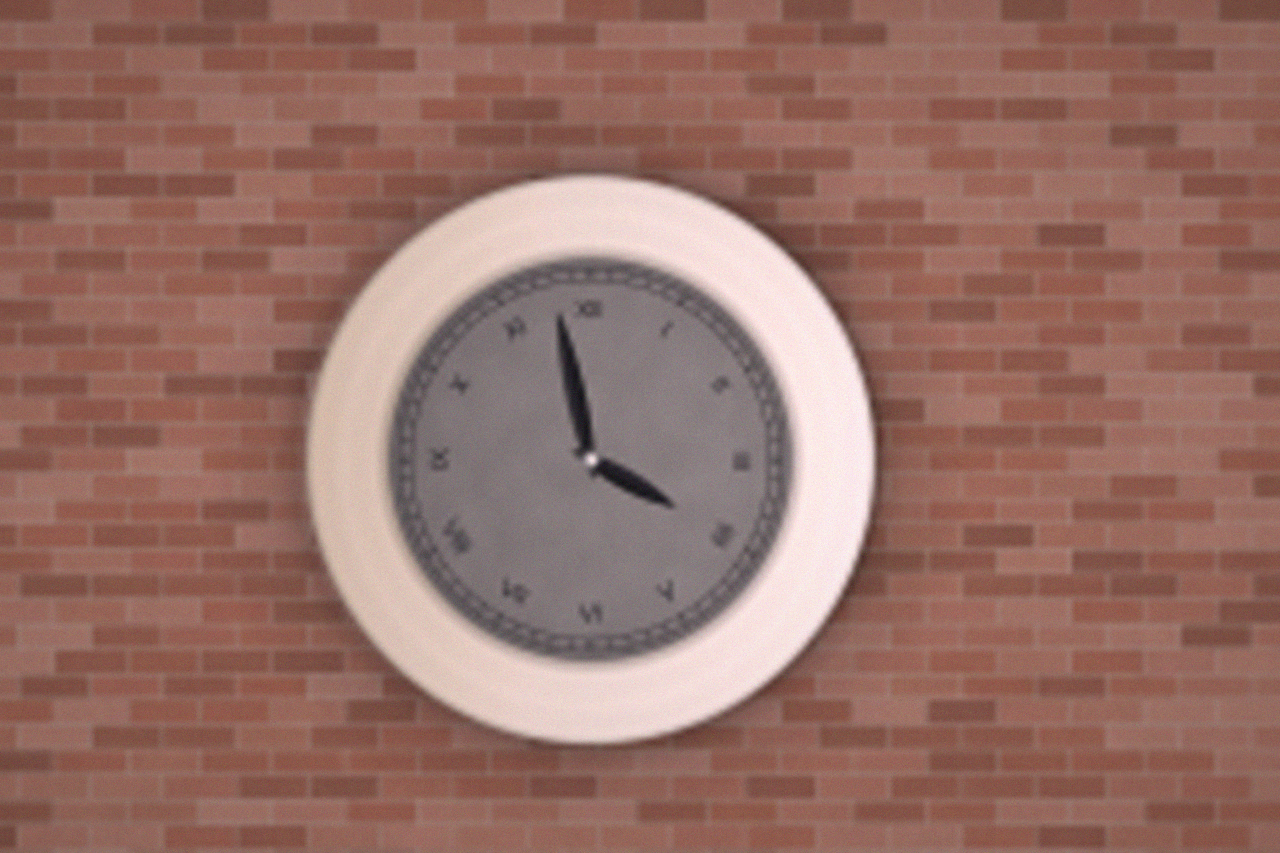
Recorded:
h=3 m=58
